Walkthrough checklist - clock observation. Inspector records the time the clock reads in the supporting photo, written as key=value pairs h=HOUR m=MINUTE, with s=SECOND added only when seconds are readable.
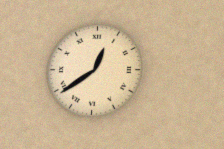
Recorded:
h=12 m=39
